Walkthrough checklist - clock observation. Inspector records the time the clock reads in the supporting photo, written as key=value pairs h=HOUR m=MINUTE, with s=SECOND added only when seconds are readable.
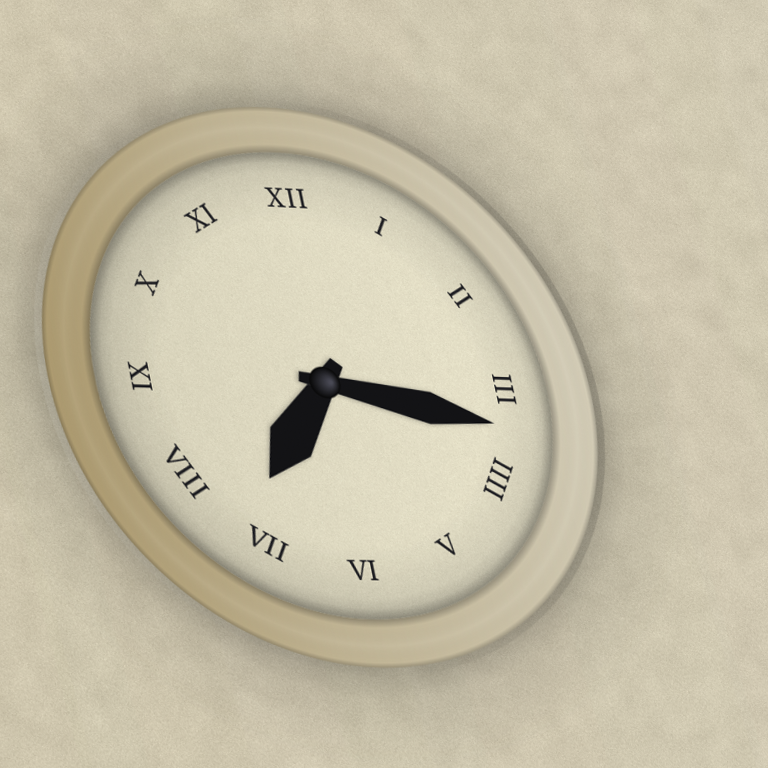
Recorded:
h=7 m=17
